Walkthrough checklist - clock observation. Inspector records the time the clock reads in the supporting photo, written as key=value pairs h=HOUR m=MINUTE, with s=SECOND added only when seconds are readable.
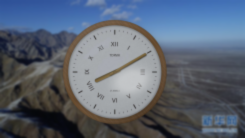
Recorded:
h=8 m=10
